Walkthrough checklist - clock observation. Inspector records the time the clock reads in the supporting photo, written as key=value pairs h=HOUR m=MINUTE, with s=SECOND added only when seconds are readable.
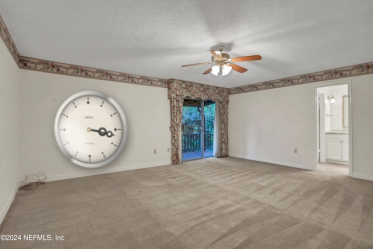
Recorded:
h=3 m=17
